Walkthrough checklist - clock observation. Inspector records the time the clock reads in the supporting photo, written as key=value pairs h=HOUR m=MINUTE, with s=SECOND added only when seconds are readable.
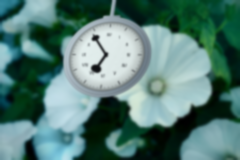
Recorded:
h=6 m=54
